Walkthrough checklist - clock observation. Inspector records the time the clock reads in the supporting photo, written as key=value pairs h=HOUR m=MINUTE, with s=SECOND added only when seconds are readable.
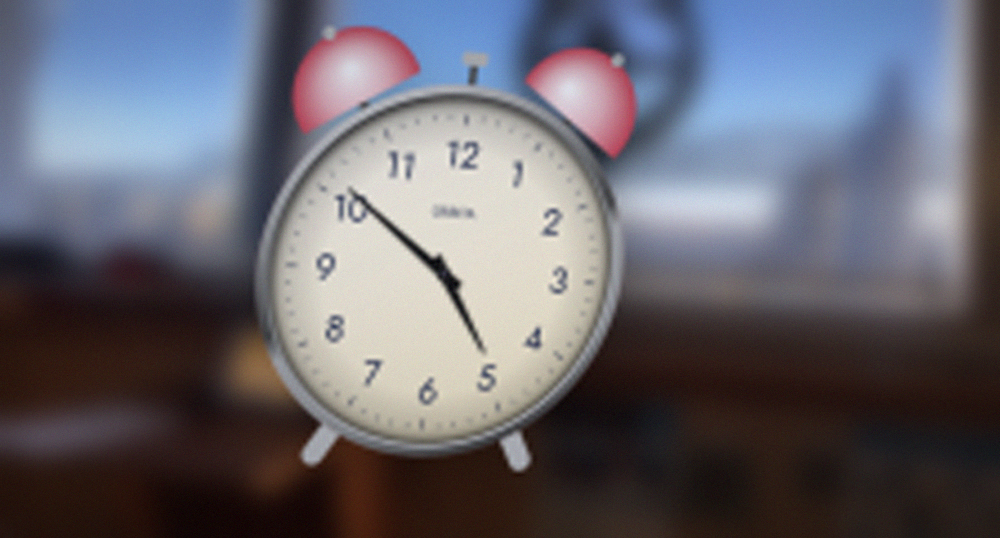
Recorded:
h=4 m=51
